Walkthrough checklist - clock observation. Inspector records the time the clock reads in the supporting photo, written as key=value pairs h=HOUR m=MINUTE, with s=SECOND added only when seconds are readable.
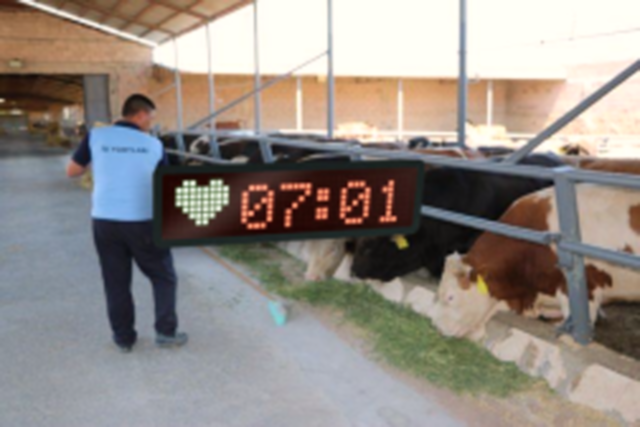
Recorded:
h=7 m=1
